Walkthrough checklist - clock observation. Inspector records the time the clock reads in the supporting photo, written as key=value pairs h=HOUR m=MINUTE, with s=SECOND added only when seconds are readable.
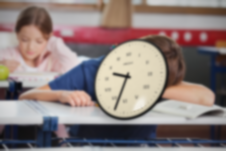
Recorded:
h=9 m=33
